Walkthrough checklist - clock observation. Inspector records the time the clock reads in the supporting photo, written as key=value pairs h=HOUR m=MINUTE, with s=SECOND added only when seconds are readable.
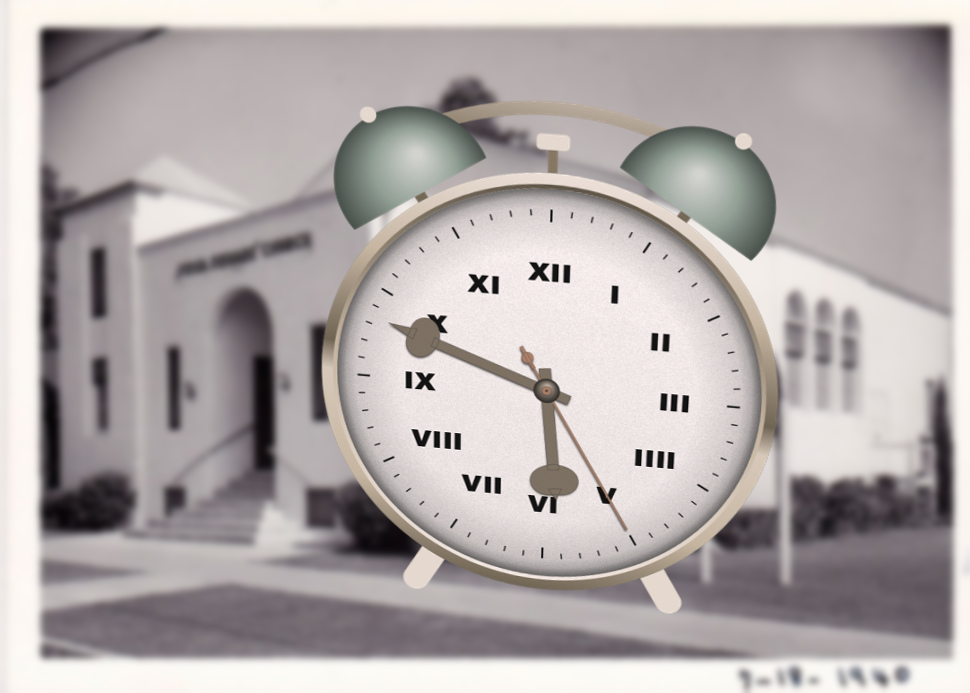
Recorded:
h=5 m=48 s=25
